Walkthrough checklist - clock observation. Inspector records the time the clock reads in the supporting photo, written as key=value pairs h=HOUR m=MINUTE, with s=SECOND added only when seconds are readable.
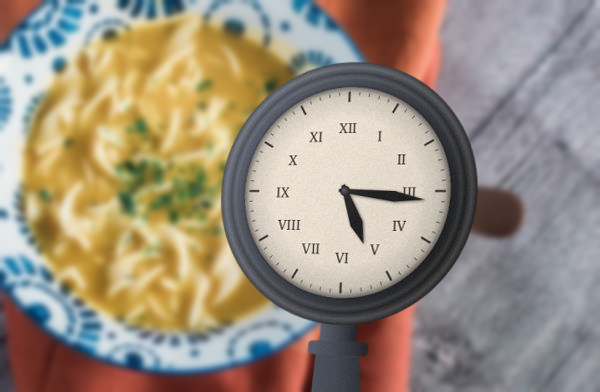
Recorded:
h=5 m=16
